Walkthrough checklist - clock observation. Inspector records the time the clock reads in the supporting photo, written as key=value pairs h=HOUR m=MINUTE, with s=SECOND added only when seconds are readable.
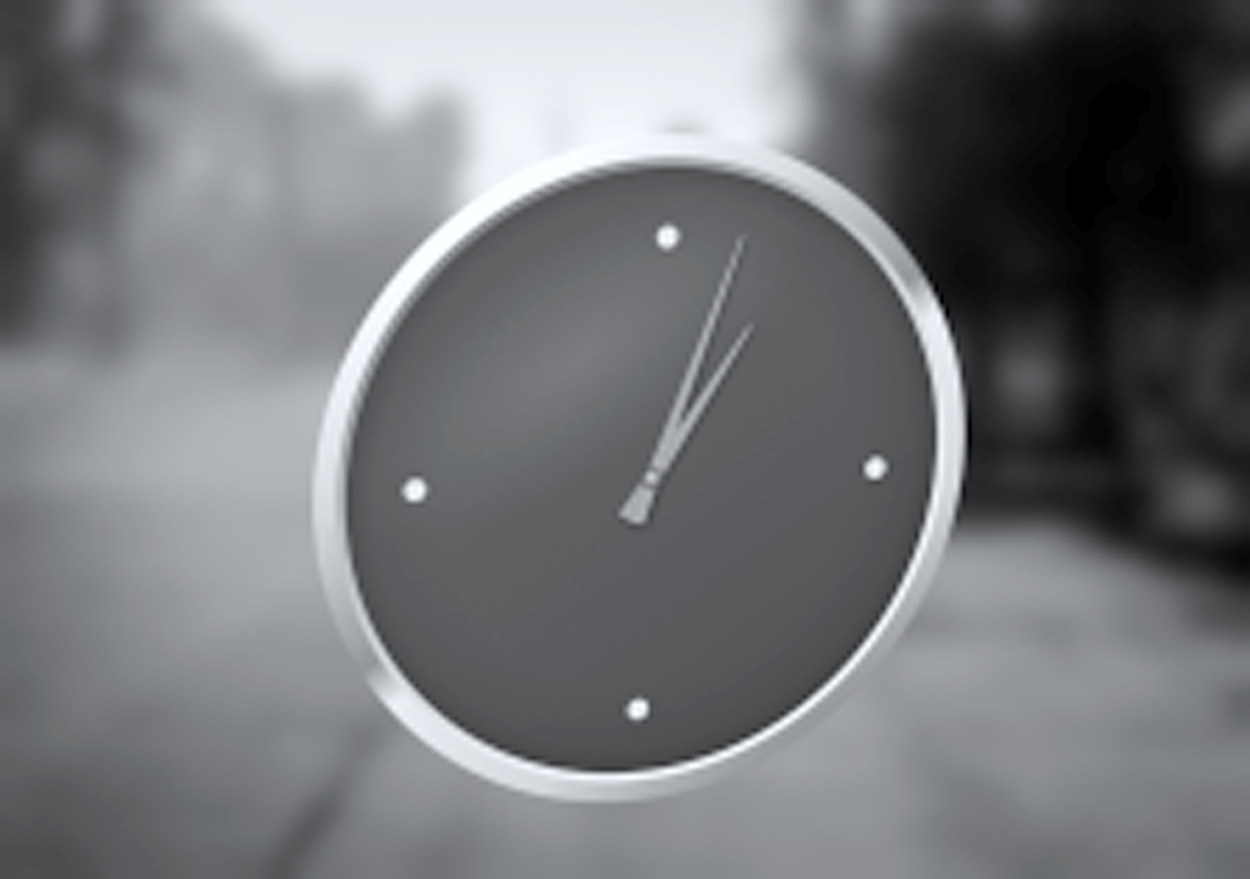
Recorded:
h=1 m=3
